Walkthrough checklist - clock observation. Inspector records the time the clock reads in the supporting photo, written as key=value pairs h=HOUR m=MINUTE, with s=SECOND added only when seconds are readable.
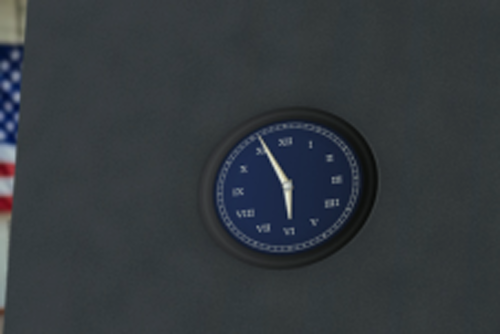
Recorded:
h=5 m=56
